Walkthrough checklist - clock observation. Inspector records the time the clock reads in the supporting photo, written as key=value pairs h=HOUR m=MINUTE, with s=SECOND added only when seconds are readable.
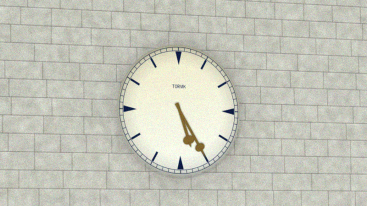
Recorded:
h=5 m=25
